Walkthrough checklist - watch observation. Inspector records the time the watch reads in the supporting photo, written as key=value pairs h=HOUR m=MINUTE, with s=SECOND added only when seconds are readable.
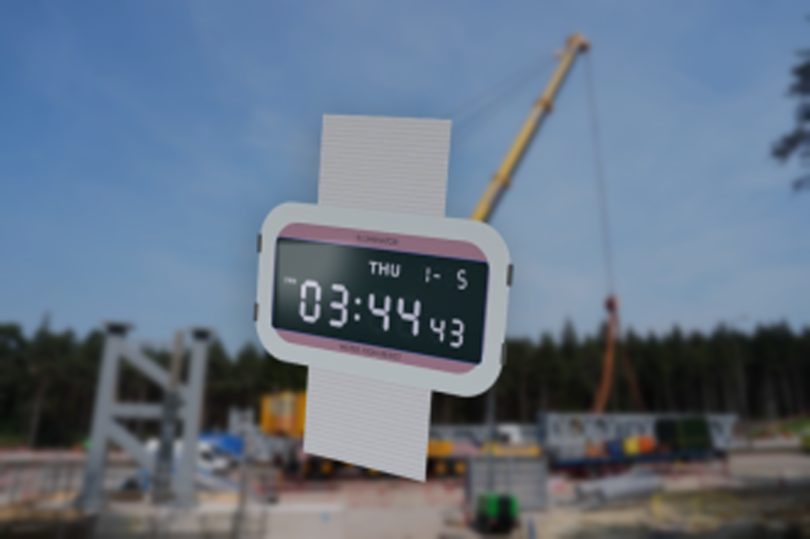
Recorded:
h=3 m=44 s=43
